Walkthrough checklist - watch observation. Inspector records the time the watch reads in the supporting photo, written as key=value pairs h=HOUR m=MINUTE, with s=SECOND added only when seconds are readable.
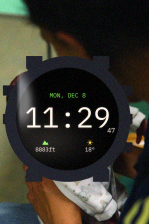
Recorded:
h=11 m=29
